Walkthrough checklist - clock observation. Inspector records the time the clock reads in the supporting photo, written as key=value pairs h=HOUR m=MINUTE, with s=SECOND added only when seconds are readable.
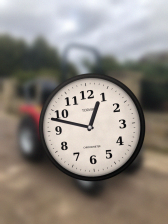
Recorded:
h=12 m=48
